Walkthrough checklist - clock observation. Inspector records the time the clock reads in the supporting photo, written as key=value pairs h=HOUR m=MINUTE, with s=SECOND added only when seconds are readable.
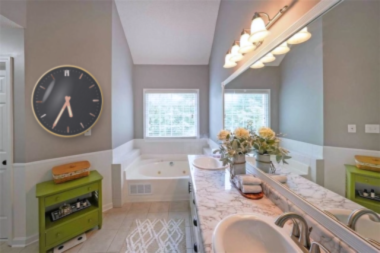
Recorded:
h=5 m=35
